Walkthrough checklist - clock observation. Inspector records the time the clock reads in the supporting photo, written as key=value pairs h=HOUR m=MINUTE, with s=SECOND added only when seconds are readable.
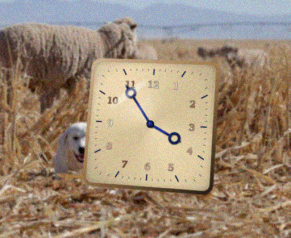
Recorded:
h=3 m=54
